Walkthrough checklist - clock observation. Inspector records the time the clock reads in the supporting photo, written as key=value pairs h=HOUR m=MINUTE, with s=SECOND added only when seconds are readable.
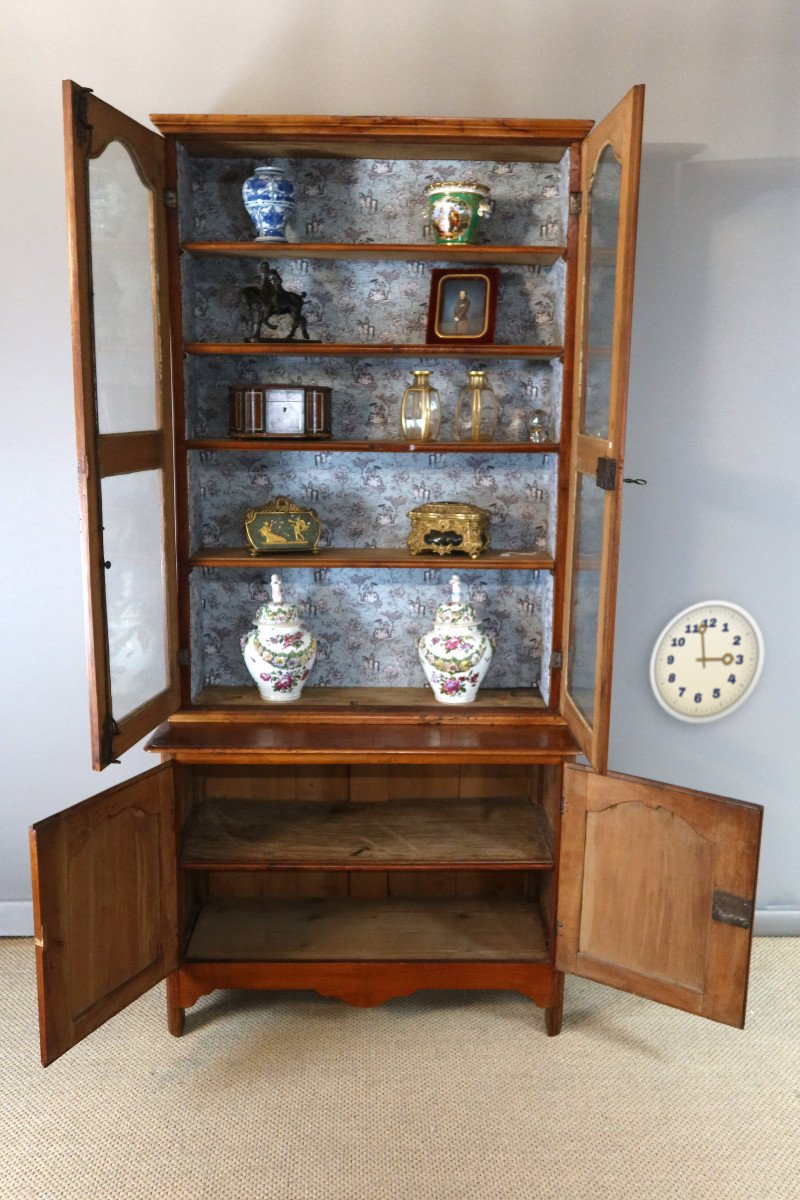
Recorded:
h=2 m=58
